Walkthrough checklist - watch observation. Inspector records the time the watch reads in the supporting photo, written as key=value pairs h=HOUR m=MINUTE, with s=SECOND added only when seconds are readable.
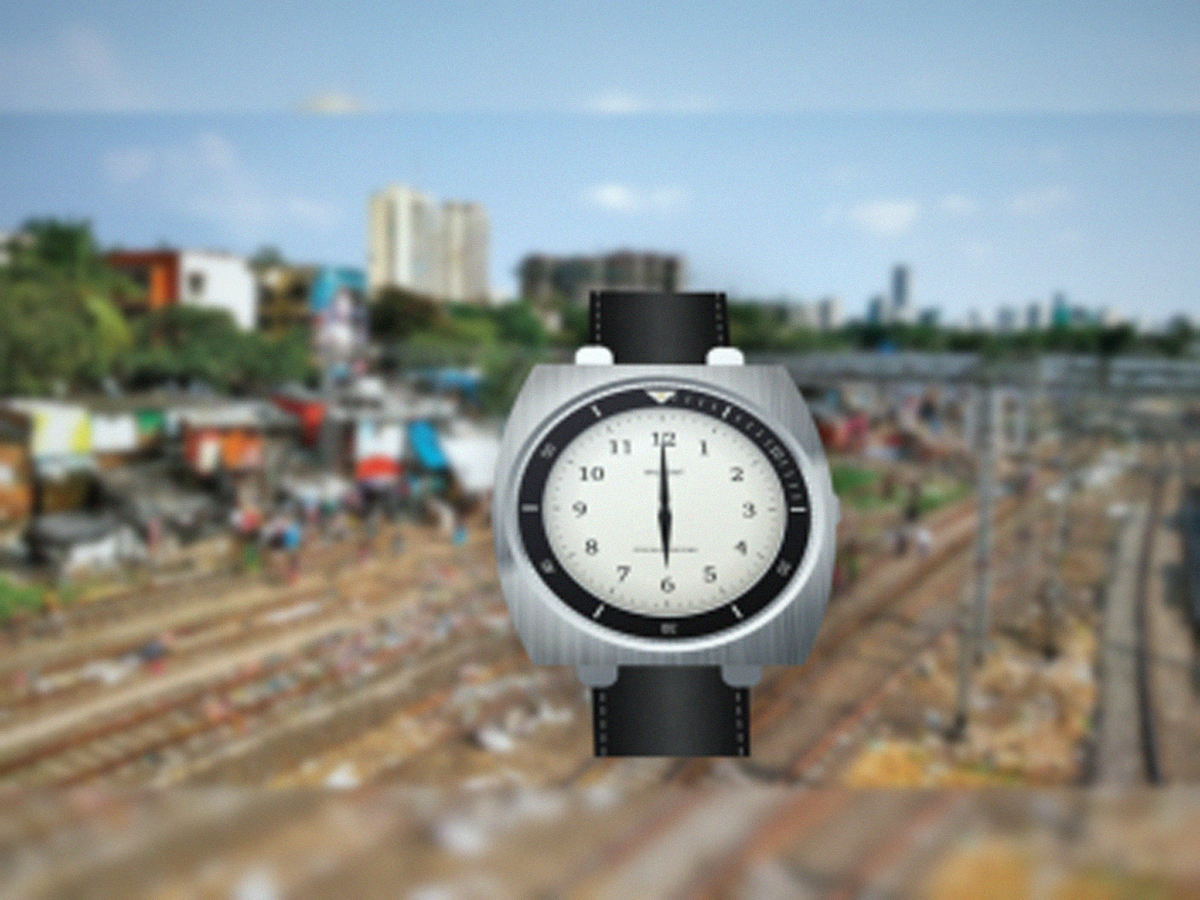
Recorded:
h=6 m=0
